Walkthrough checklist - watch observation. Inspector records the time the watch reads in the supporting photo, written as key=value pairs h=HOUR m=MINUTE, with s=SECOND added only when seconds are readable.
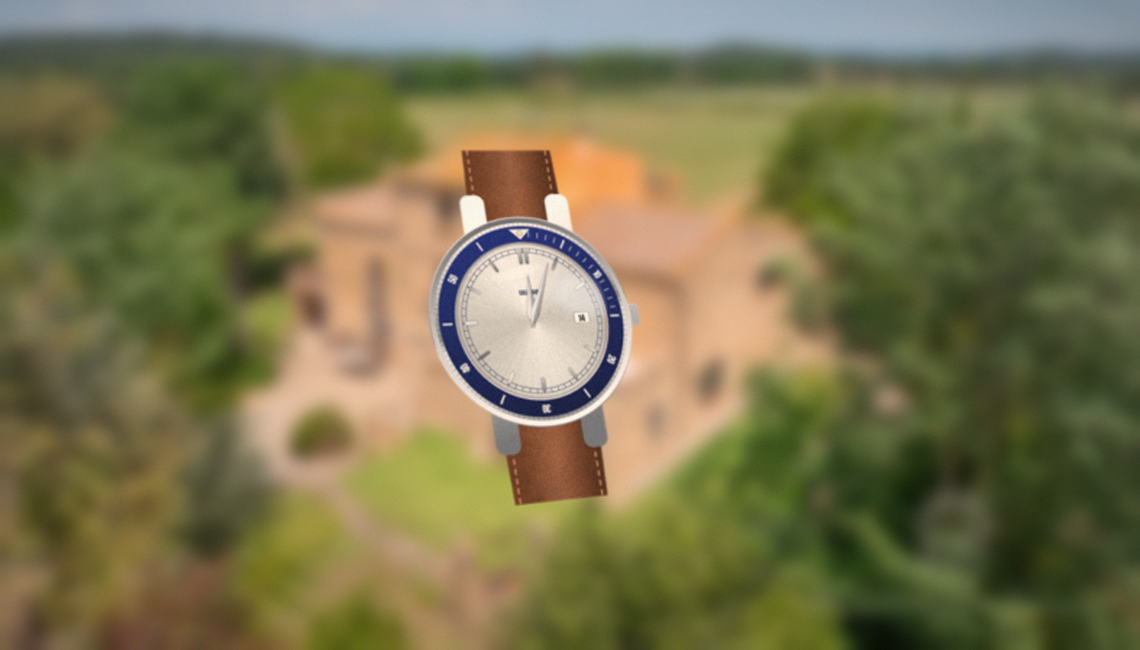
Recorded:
h=12 m=4
